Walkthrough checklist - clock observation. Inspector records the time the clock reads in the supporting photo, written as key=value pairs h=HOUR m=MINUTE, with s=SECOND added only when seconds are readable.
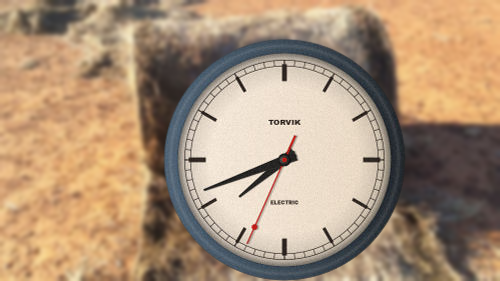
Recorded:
h=7 m=41 s=34
